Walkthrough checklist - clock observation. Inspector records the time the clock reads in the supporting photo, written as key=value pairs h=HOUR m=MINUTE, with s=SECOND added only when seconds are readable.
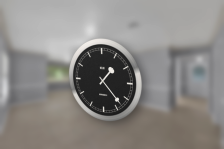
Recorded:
h=1 m=23
